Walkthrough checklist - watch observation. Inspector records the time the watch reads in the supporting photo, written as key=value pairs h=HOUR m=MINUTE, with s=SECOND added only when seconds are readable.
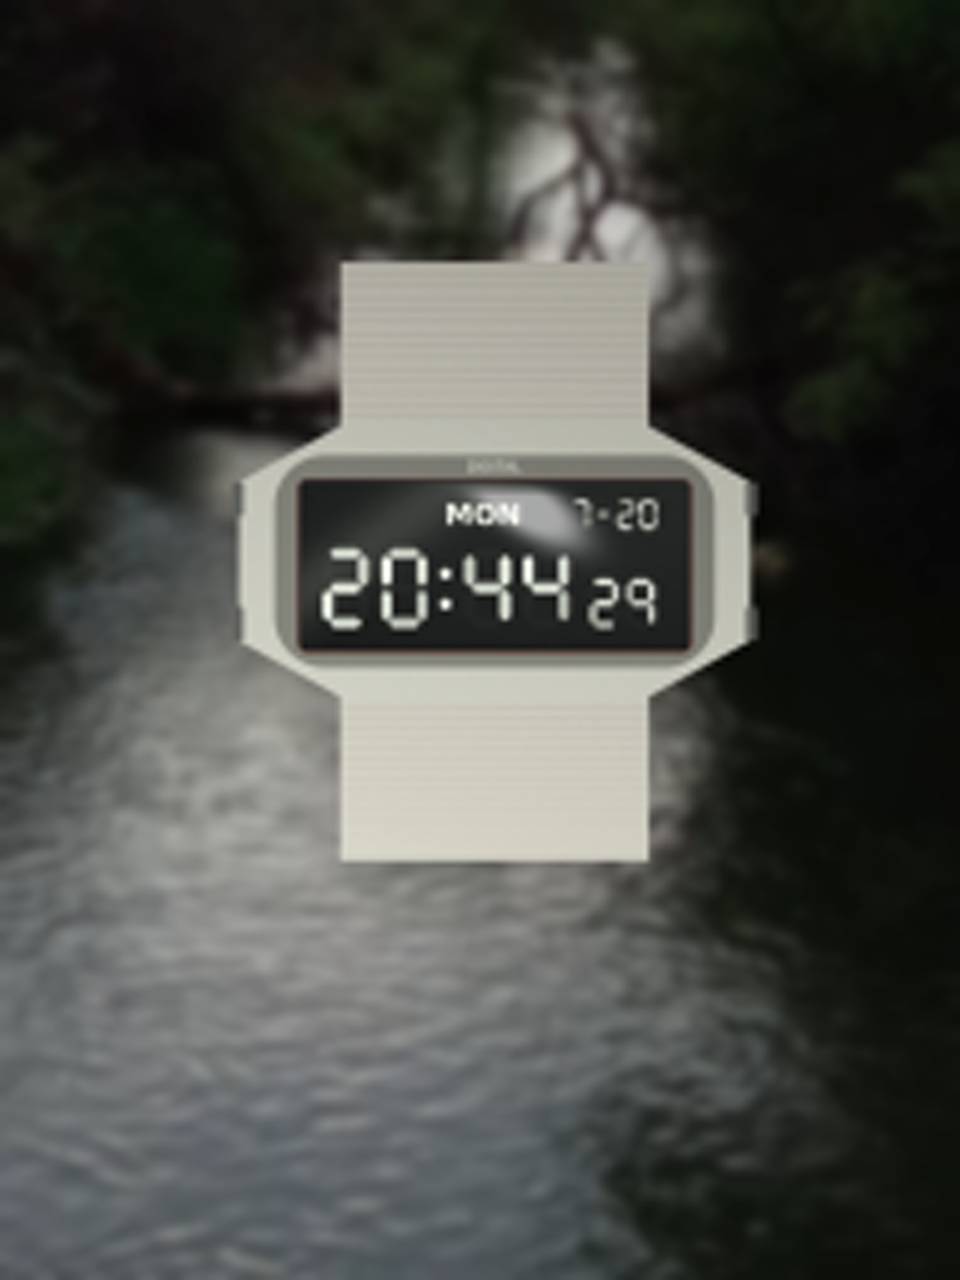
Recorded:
h=20 m=44 s=29
